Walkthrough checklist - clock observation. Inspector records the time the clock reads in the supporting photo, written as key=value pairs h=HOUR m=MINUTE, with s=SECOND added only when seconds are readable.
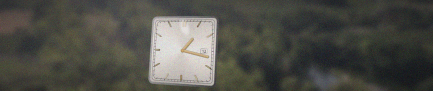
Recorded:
h=1 m=17
